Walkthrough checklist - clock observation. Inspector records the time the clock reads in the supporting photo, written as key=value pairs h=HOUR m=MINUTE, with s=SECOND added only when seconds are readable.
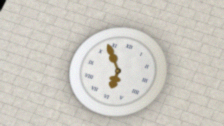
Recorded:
h=5 m=53
